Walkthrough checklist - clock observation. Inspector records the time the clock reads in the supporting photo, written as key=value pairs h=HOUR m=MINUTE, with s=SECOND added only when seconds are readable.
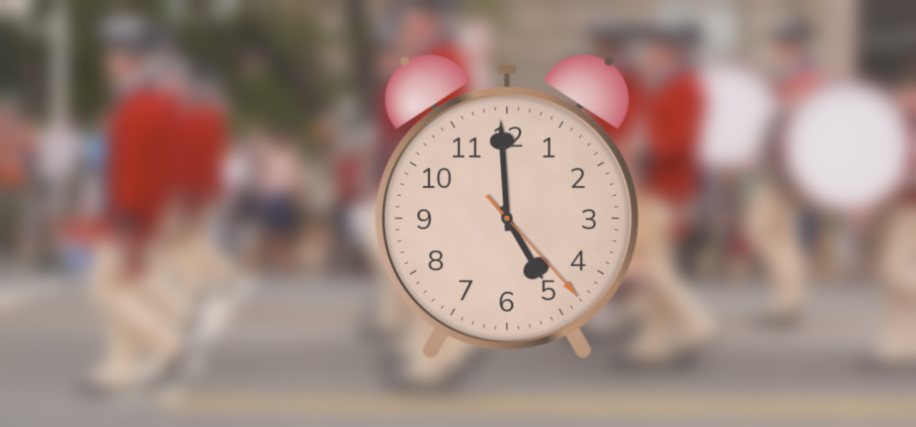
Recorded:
h=4 m=59 s=23
